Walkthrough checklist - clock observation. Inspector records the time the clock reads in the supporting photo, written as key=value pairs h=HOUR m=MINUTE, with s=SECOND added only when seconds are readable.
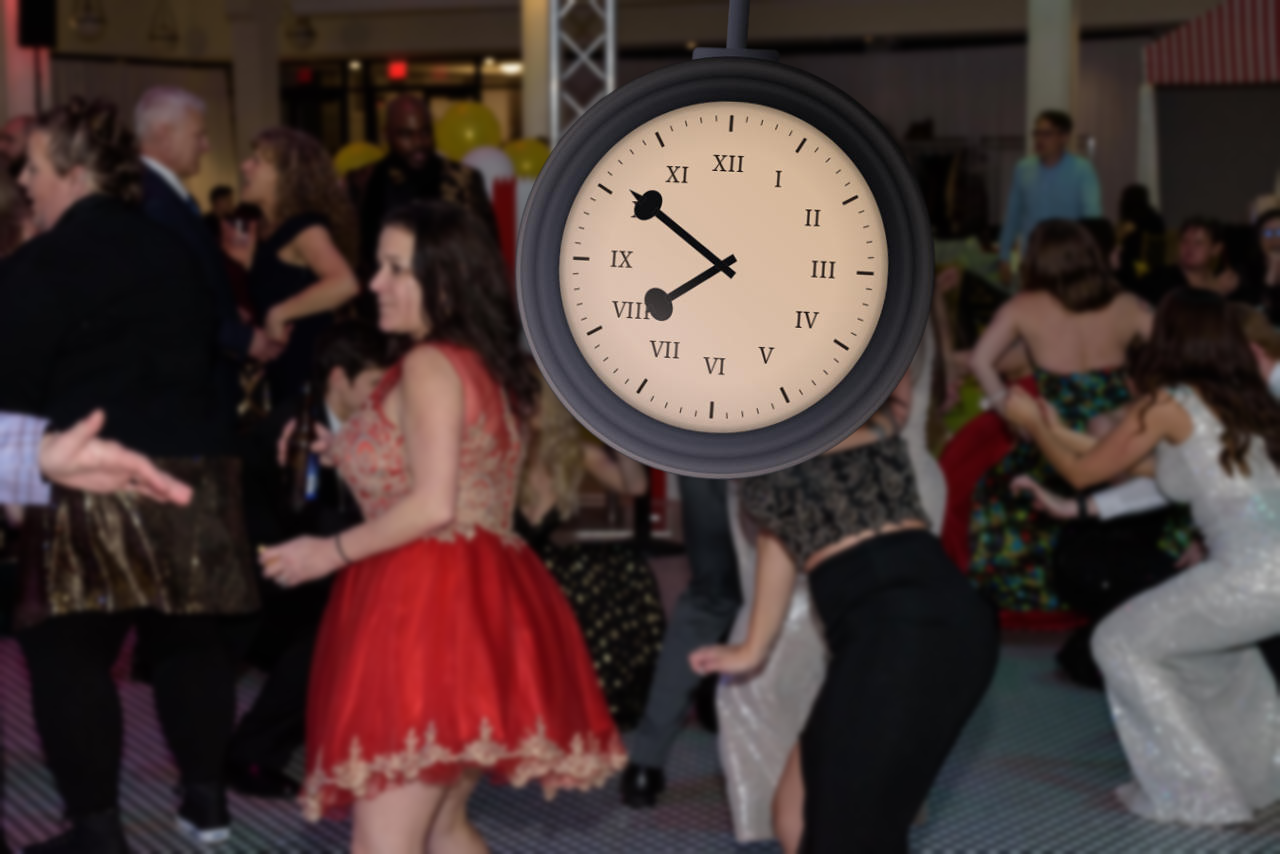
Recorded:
h=7 m=51
